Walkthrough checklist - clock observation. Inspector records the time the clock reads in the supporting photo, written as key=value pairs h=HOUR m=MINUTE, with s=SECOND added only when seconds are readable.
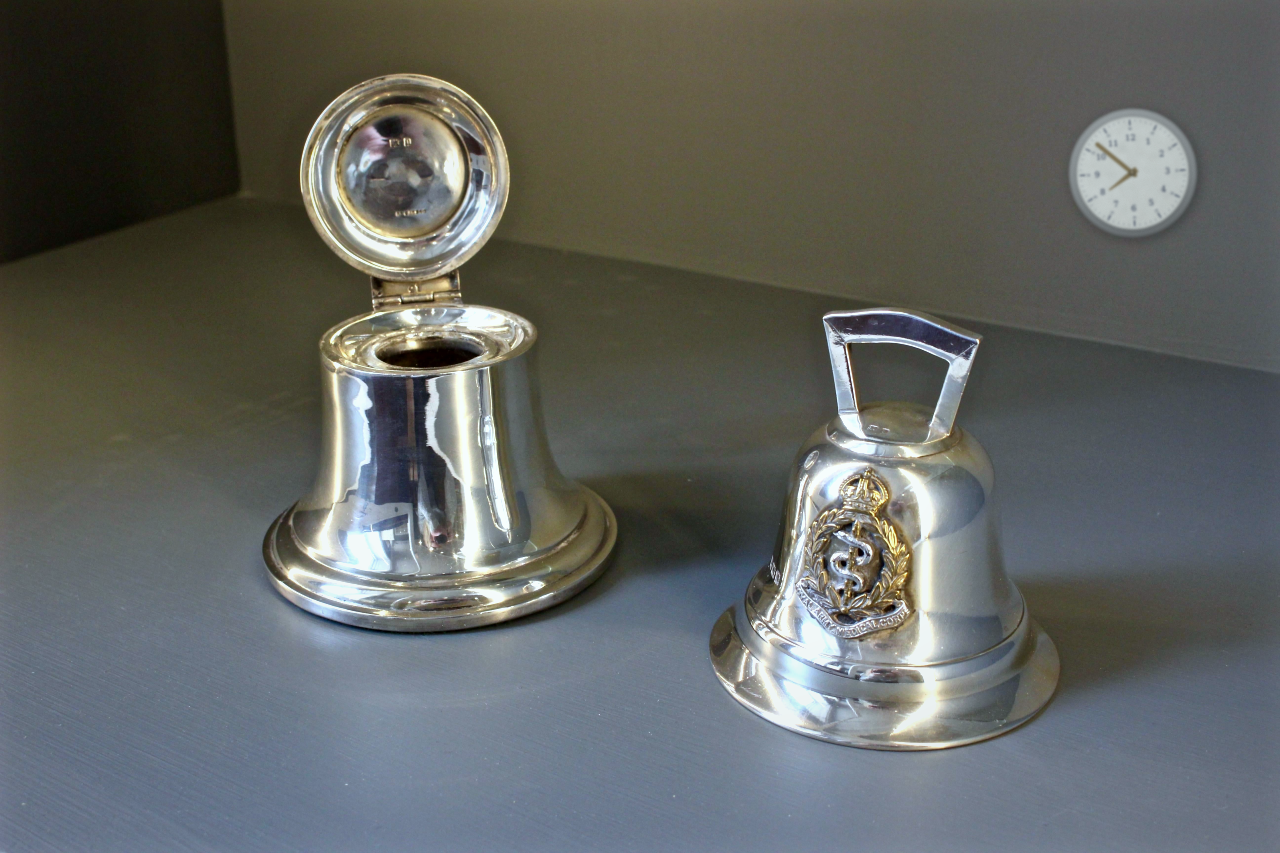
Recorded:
h=7 m=52
